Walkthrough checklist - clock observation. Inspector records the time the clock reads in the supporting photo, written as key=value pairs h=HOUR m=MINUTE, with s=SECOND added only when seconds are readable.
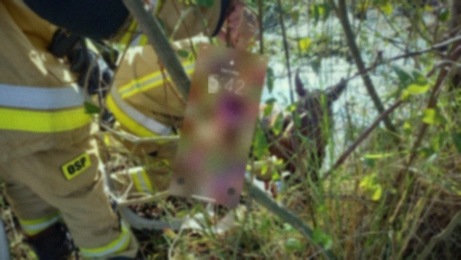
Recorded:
h=5 m=42
